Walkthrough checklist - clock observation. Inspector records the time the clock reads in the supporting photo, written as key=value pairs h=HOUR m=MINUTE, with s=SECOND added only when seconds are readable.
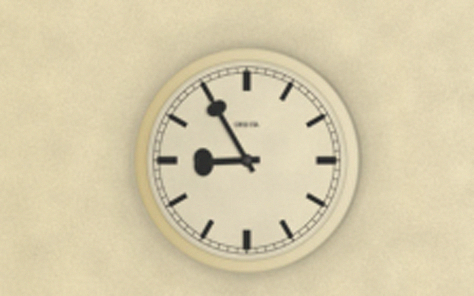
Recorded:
h=8 m=55
